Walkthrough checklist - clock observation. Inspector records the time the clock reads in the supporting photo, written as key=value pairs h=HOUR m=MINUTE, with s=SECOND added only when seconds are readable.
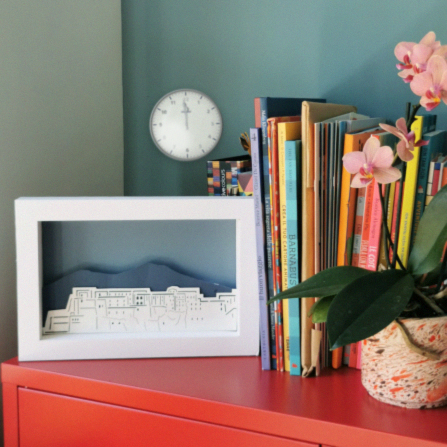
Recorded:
h=11 m=59
